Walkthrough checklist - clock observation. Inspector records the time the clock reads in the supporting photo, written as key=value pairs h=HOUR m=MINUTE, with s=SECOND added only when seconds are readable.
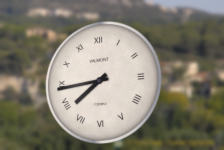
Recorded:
h=7 m=44
